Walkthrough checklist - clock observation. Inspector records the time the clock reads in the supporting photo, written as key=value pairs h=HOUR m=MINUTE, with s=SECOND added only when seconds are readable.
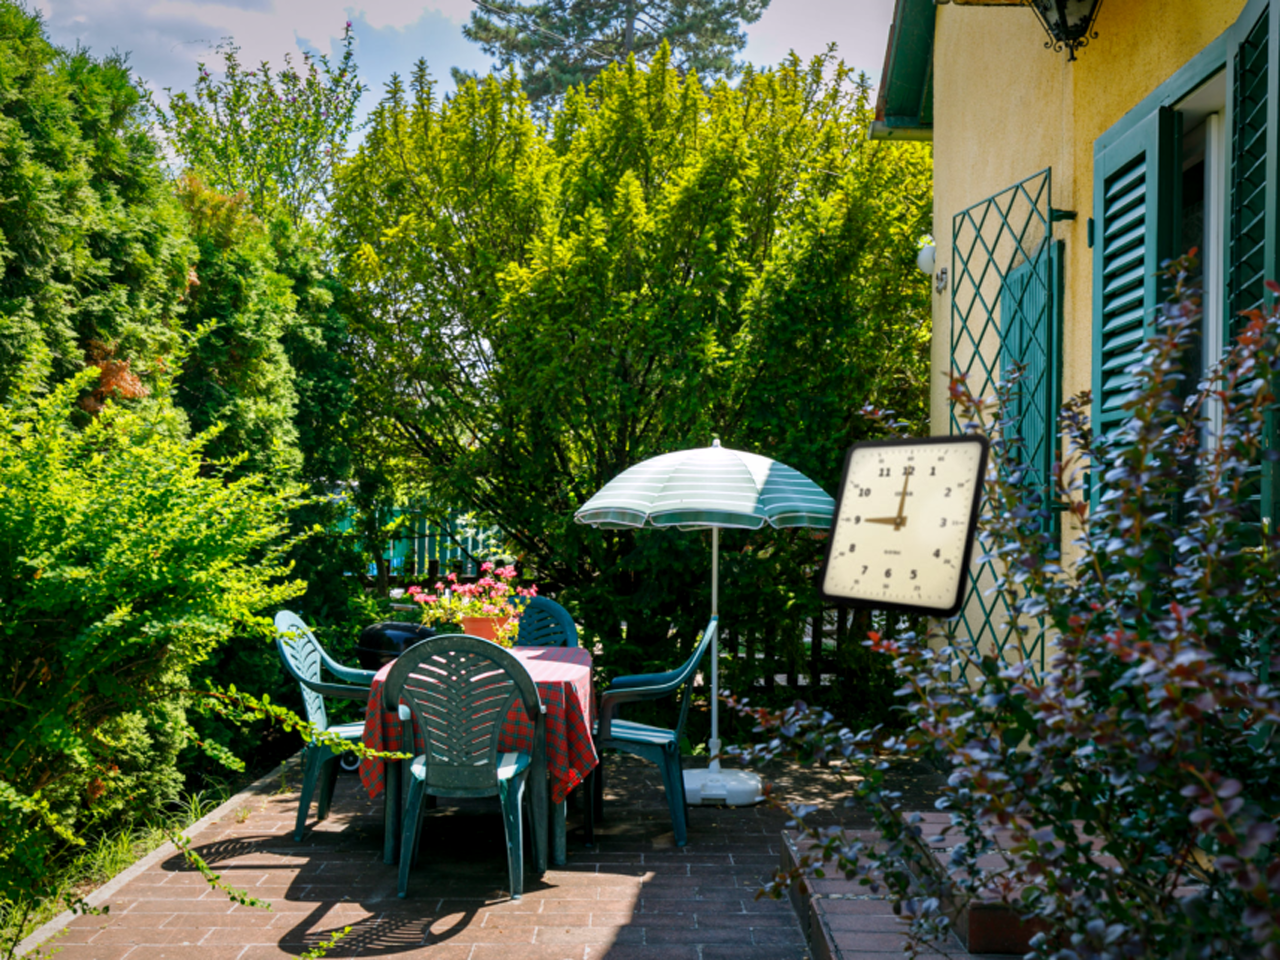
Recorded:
h=9 m=0
